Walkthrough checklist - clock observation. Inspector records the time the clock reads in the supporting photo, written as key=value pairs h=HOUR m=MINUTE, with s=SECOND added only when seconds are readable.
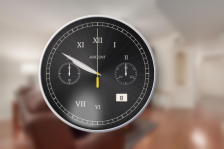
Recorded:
h=9 m=50
